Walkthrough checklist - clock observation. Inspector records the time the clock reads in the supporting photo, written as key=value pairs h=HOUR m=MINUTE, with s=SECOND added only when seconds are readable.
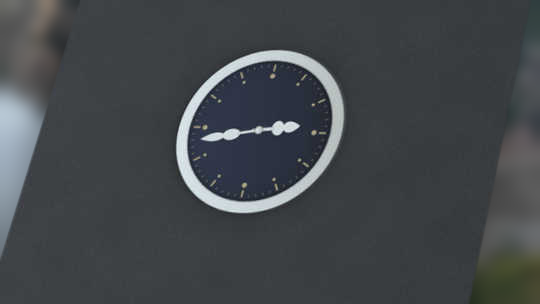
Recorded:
h=2 m=43
